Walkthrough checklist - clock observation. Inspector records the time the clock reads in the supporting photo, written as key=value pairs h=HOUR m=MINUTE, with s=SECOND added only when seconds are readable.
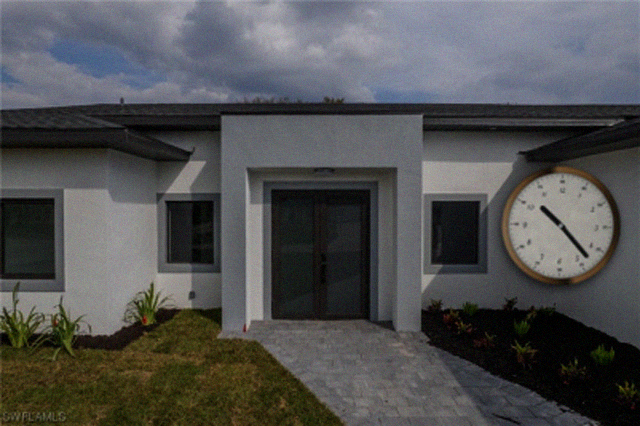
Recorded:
h=10 m=23
